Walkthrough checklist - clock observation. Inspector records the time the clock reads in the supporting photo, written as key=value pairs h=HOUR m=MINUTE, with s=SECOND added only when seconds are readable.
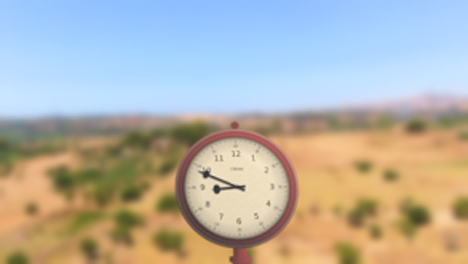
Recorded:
h=8 m=49
